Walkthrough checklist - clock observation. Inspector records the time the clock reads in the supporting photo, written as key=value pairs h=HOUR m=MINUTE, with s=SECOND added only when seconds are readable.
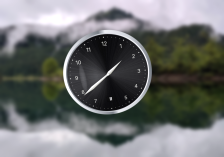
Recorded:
h=1 m=39
